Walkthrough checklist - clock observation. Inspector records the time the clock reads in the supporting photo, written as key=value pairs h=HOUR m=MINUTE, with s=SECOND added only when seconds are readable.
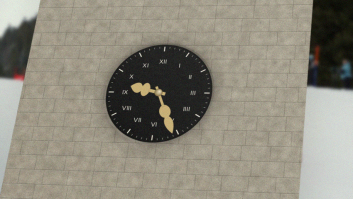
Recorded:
h=9 m=26
